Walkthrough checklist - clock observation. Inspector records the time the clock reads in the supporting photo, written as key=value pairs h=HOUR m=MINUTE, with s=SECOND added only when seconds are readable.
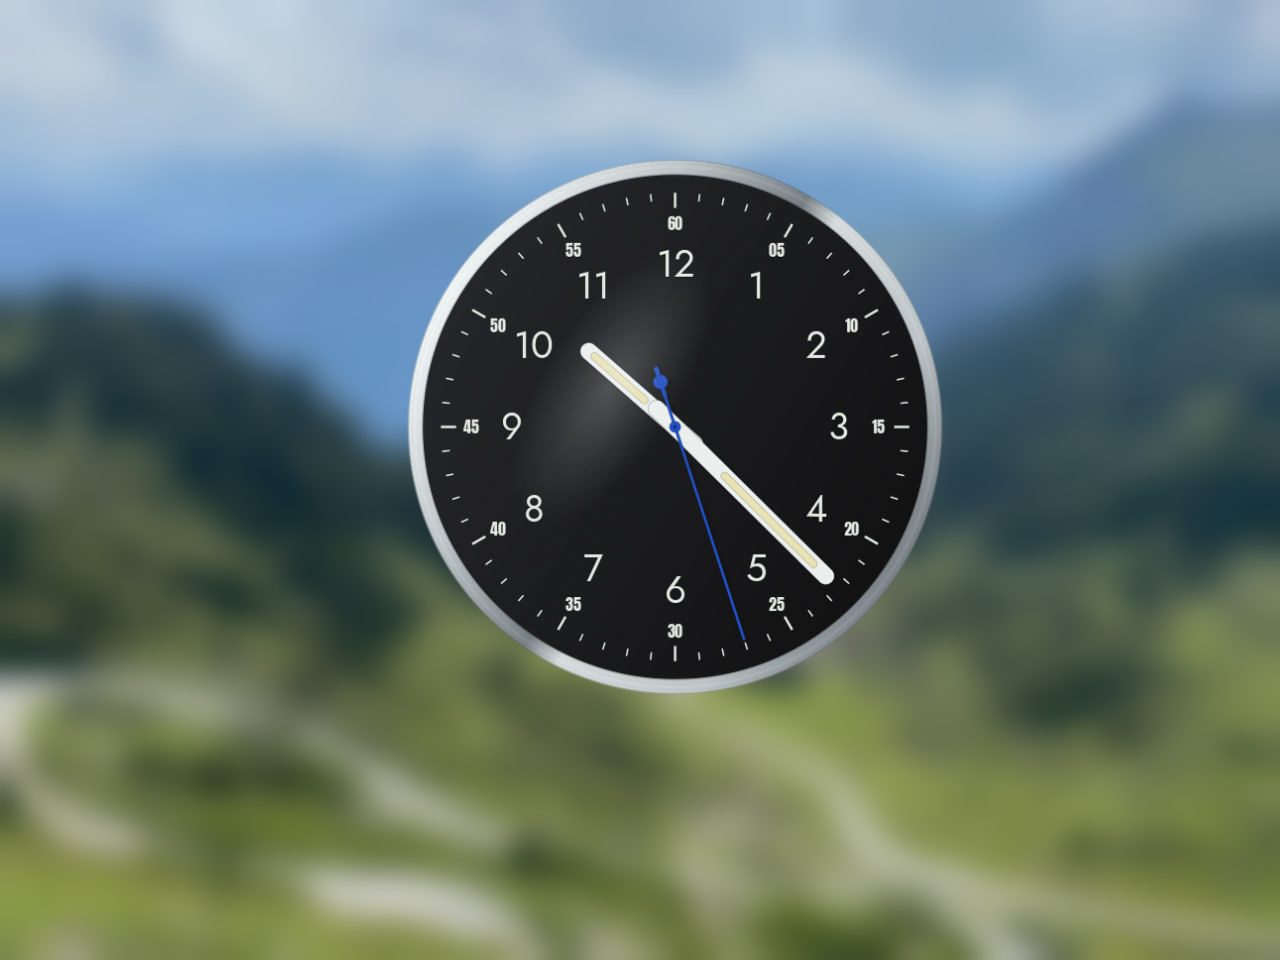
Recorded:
h=10 m=22 s=27
